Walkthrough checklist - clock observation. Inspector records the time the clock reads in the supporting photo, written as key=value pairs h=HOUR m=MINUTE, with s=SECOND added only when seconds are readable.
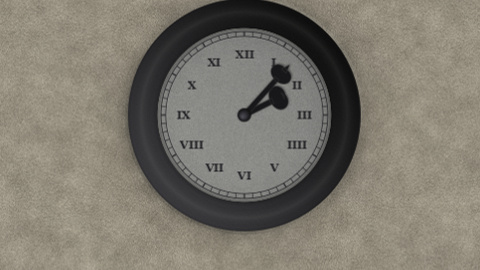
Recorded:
h=2 m=7
